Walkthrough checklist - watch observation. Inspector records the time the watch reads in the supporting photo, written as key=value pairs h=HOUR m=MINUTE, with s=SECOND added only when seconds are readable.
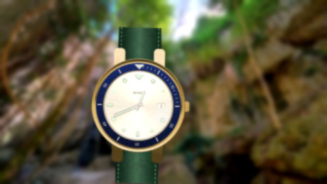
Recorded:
h=12 m=41
